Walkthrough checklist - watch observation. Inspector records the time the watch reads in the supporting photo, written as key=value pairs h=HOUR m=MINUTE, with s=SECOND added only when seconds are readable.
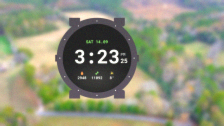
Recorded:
h=3 m=23
